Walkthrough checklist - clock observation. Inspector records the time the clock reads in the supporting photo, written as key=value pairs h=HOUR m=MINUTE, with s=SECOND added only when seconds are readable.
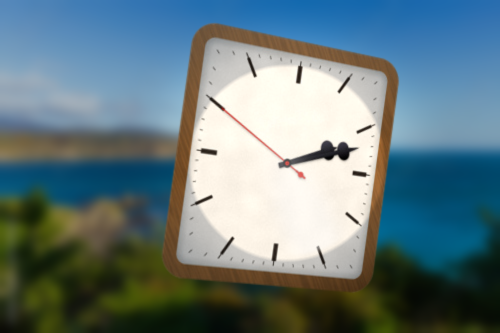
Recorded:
h=2 m=11 s=50
